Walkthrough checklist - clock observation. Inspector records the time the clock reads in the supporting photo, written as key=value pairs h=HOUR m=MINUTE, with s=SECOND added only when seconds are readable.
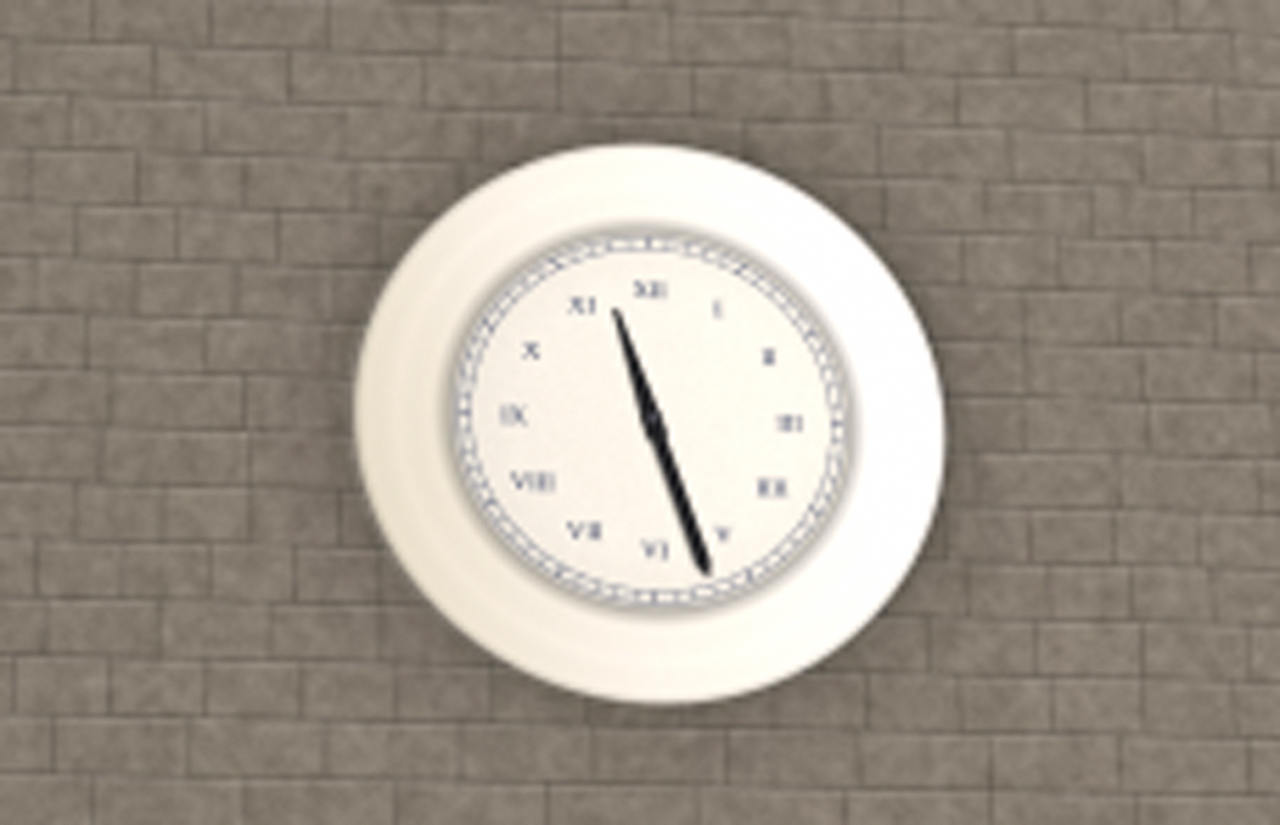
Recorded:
h=11 m=27
